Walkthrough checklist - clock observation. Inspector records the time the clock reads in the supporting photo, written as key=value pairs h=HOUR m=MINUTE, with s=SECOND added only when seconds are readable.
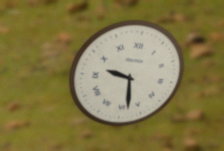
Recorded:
h=9 m=28
